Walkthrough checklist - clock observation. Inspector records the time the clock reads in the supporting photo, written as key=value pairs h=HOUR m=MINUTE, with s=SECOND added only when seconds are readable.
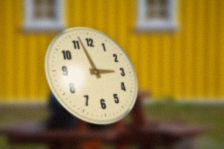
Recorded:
h=2 m=57
